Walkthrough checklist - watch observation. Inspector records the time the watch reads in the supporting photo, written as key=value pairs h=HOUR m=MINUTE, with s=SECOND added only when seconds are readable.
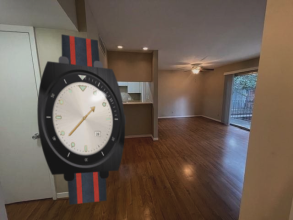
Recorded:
h=1 m=38
